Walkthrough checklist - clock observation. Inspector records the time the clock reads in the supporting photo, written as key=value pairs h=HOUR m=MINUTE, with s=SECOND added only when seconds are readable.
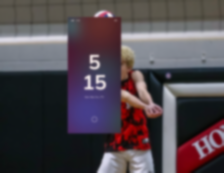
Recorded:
h=5 m=15
